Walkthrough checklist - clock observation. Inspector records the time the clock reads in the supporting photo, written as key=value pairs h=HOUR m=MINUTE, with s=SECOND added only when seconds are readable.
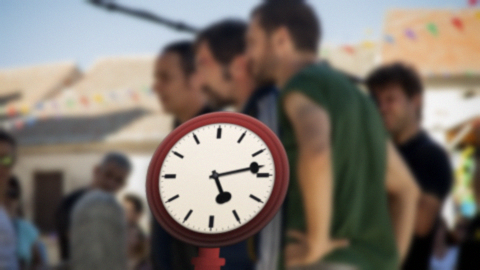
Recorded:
h=5 m=13
